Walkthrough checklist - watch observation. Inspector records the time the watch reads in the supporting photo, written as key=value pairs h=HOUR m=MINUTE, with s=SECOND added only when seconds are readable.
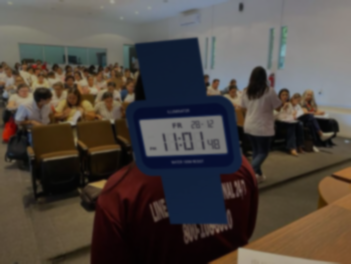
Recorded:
h=11 m=1
